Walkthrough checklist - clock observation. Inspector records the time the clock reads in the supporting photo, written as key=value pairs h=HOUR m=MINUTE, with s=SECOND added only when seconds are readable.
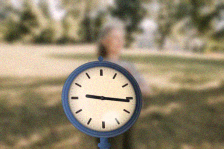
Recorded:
h=9 m=16
